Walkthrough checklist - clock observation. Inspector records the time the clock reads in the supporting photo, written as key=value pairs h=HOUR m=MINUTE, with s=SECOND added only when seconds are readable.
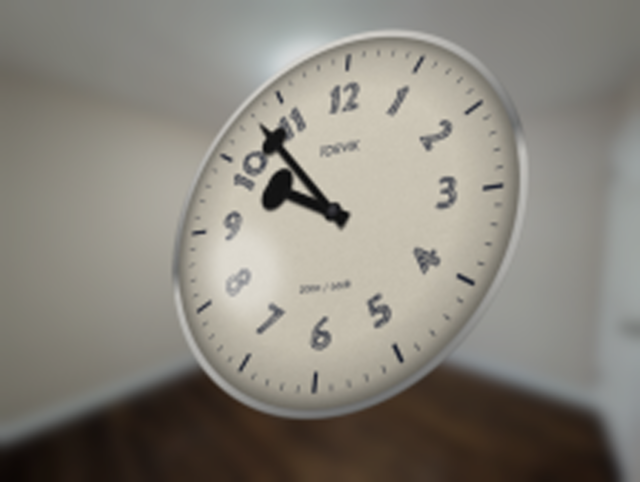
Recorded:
h=9 m=53
